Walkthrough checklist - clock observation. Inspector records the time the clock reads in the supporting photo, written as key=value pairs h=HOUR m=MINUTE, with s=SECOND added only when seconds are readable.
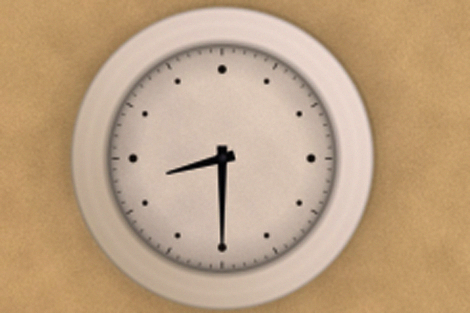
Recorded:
h=8 m=30
